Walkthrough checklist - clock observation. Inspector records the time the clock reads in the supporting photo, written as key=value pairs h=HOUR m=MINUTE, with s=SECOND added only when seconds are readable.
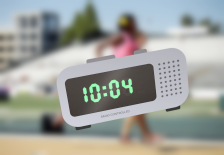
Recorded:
h=10 m=4
